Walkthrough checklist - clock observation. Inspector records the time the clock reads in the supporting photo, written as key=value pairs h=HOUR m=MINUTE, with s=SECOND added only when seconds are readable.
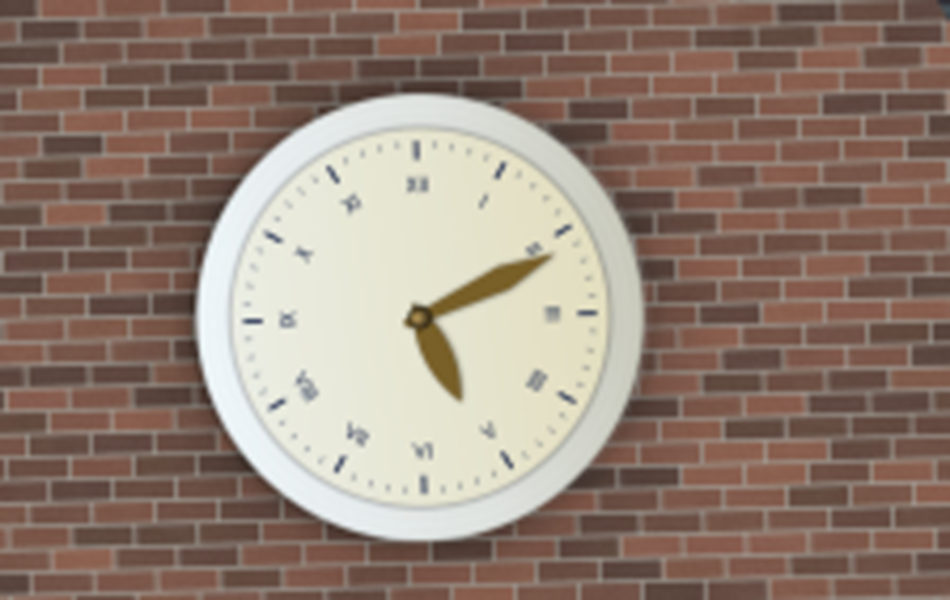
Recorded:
h=5 m=11
